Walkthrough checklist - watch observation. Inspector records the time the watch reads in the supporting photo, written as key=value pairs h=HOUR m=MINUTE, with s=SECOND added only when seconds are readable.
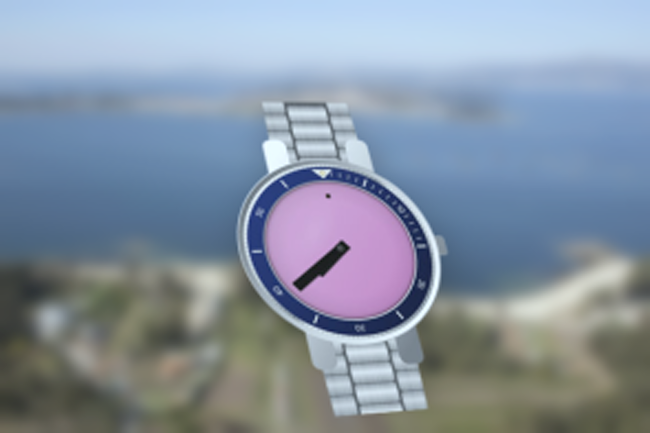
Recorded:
h=7 m=39
